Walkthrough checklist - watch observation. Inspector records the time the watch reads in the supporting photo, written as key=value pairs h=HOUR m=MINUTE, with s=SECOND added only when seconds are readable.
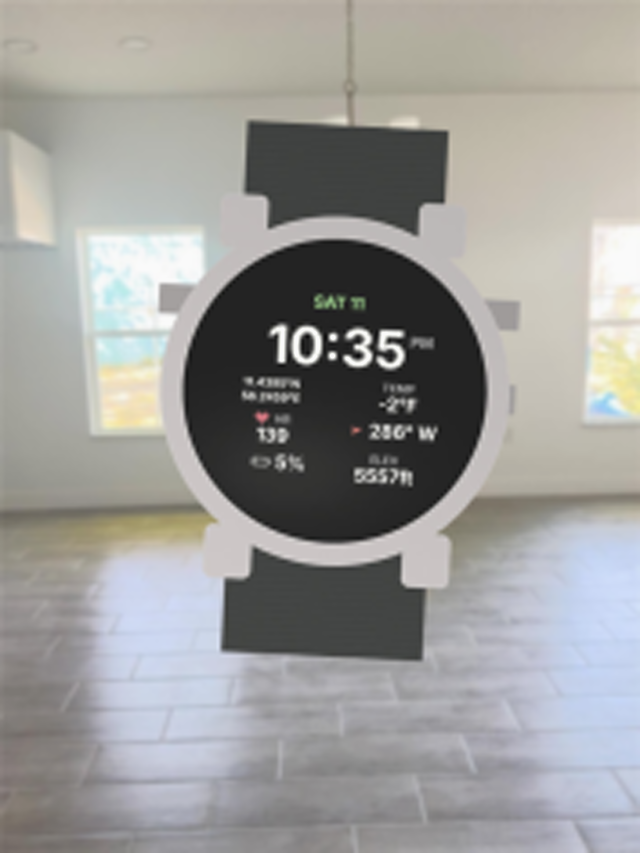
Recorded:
h=10 m=35
